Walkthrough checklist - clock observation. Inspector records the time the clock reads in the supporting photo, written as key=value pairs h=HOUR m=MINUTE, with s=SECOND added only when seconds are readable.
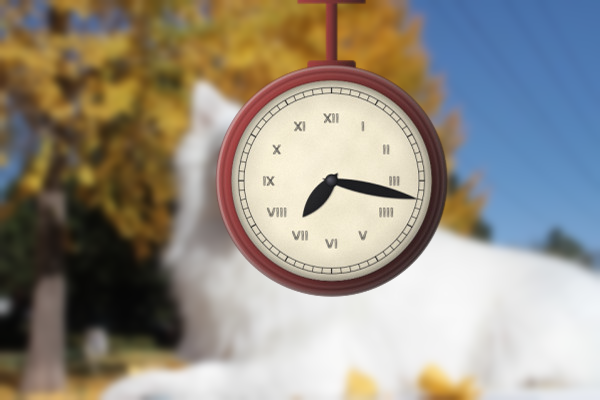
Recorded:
h=7 m=17
